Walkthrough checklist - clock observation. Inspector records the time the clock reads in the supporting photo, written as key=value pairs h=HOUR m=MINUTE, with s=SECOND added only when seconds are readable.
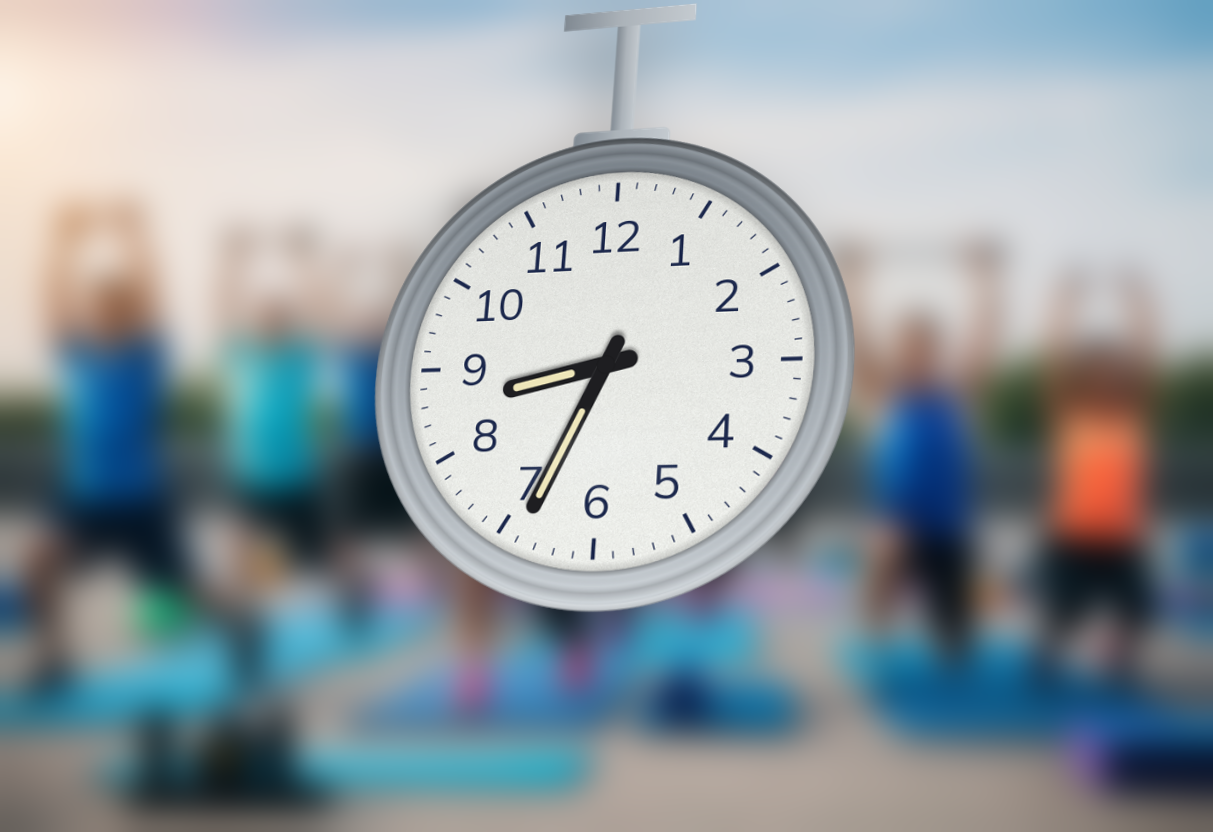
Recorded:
h=8 m=34
